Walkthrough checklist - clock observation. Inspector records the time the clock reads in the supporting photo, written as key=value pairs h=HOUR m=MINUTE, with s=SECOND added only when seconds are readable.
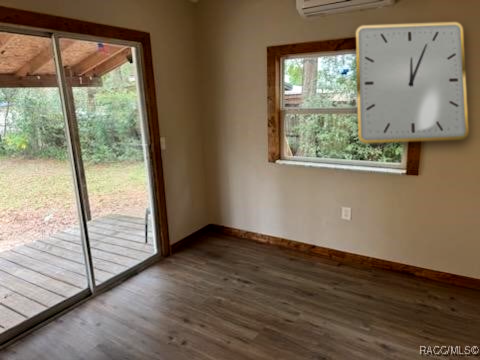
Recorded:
h=12 m=4
